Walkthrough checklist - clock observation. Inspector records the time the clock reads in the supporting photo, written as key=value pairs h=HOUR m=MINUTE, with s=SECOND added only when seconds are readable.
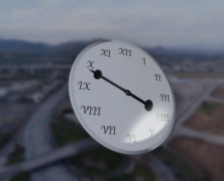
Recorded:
h=3 m=49
